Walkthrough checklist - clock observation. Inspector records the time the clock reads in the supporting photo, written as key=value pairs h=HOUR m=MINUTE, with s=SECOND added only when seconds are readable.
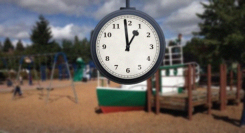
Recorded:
h=12 m=59
